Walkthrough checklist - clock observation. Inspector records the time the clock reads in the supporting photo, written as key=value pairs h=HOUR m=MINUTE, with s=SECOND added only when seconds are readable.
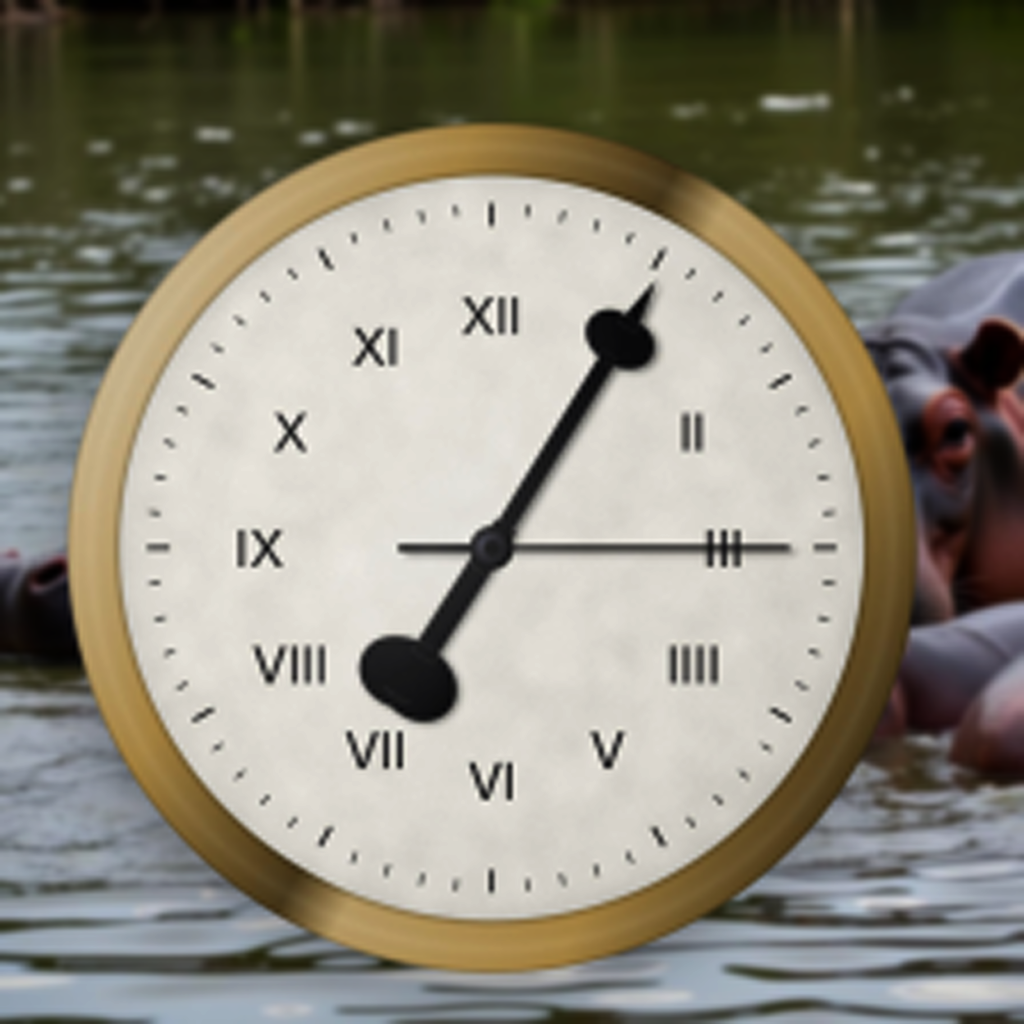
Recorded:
h=7 m=5 s=15
